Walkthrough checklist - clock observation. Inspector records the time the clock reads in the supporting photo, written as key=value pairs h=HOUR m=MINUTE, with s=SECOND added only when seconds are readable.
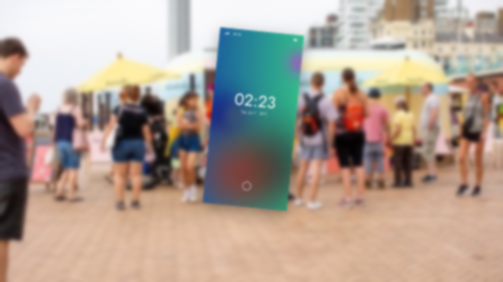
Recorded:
h=2 m=23
